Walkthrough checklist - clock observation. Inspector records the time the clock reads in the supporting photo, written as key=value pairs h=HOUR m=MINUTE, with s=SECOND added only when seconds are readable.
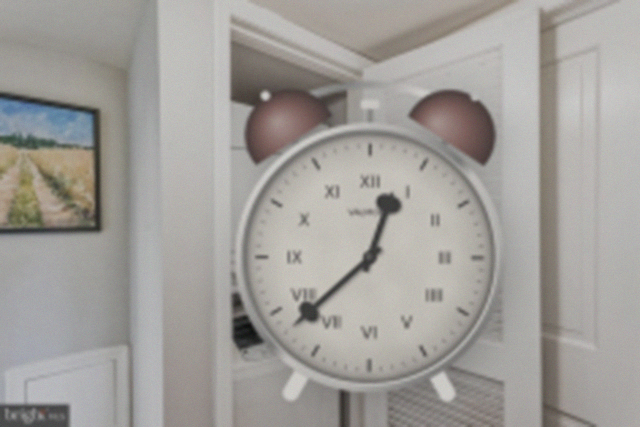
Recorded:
h=12 m=38
